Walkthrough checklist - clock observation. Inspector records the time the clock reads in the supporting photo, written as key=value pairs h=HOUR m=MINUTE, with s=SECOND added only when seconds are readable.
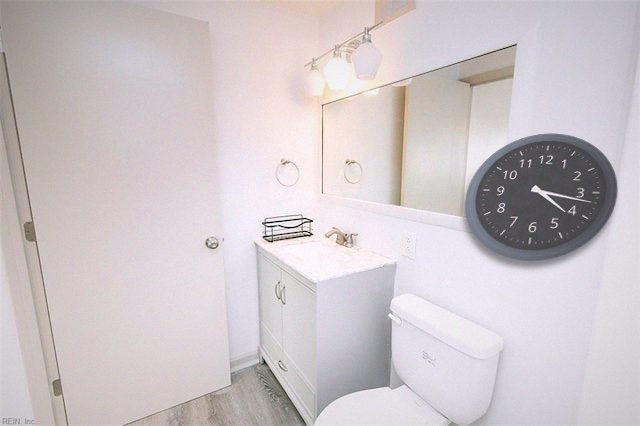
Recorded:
h=4 m=17
